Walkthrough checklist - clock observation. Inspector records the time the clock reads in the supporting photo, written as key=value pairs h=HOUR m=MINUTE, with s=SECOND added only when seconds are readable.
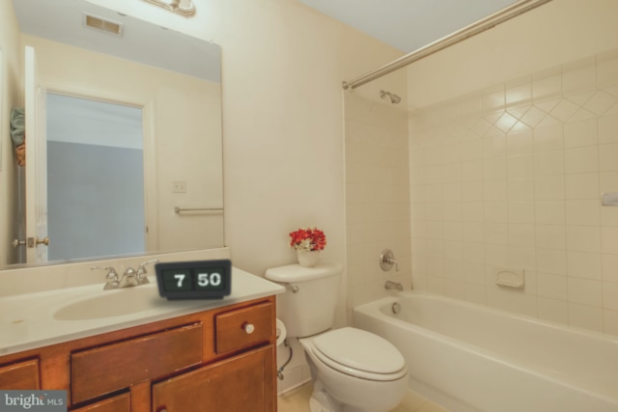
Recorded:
h=7 m=50
